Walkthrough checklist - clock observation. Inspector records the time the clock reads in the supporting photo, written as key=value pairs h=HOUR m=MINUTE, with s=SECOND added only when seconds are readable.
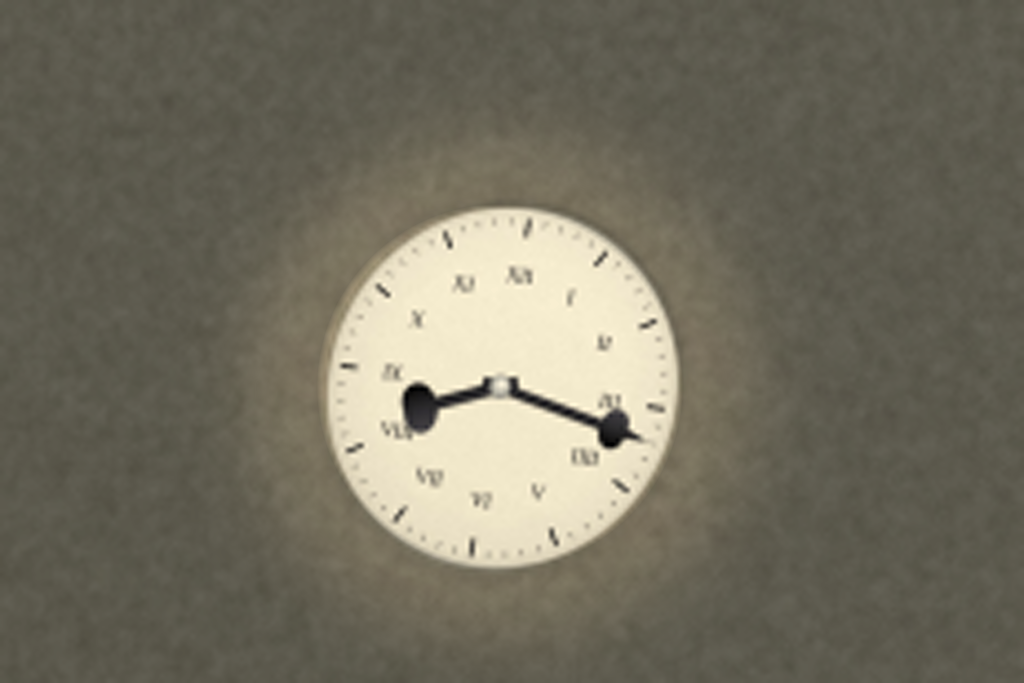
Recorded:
h=8 m=17
